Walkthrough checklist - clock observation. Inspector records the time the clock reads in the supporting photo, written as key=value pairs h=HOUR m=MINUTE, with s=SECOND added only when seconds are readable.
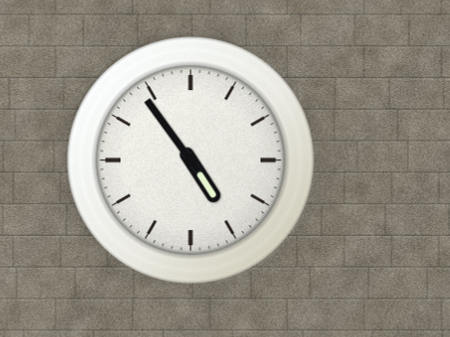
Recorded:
h=4 m=54
